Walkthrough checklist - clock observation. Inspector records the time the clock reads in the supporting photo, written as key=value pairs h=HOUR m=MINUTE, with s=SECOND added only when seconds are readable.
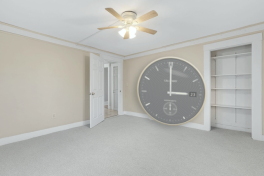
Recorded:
h=3 m=0
